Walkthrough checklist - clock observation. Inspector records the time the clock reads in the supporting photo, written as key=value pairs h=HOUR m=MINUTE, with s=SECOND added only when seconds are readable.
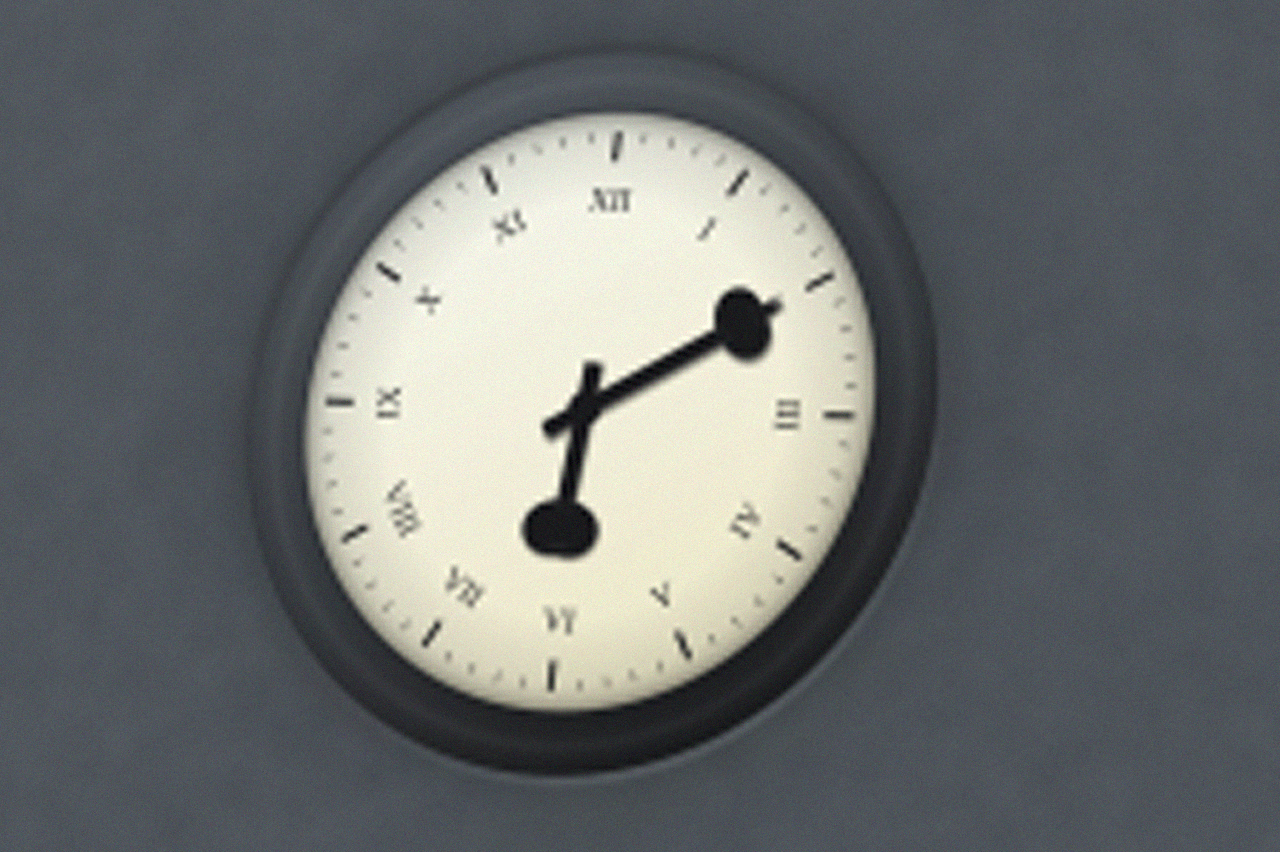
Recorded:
h=6 m=10
